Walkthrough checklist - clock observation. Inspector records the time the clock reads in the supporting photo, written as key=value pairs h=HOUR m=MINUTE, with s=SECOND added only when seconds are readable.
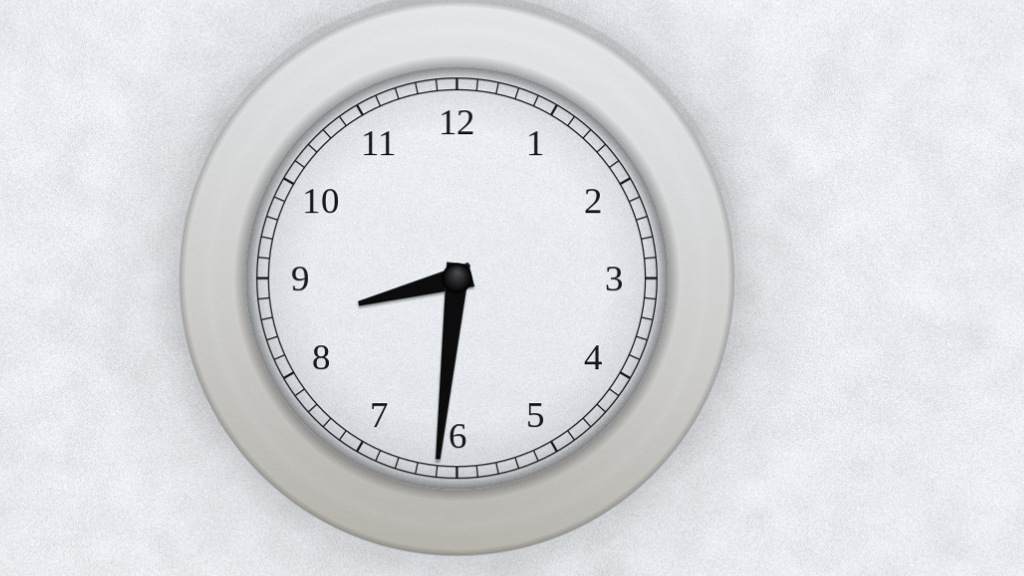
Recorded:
h=8 m=31
